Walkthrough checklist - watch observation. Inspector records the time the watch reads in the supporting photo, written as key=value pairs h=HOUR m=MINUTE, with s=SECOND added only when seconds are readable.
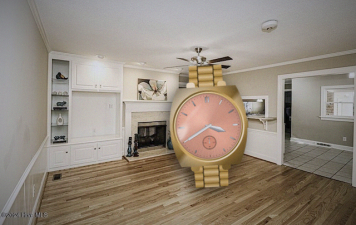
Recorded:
h=3 m=40
